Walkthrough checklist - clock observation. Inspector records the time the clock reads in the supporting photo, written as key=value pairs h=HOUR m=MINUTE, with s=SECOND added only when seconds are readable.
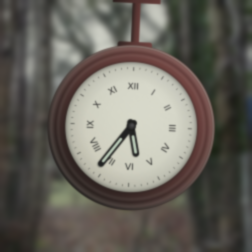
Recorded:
h=5 m=36
